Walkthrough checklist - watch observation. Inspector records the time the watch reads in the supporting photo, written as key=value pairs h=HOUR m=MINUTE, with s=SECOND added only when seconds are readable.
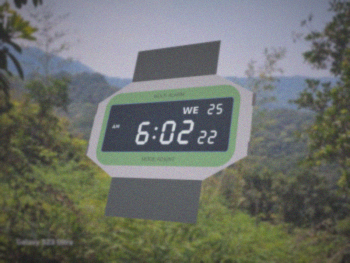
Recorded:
h=6 m=2 s=22
